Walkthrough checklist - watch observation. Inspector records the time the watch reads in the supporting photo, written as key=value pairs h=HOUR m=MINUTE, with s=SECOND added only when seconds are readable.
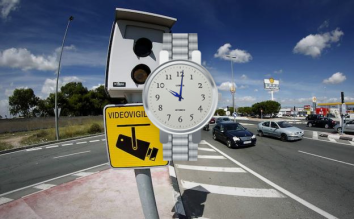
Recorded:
h=10 m=1
